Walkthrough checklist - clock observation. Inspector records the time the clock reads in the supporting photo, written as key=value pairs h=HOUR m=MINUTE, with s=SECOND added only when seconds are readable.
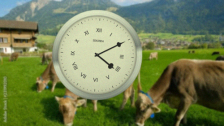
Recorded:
h=4 m=10
